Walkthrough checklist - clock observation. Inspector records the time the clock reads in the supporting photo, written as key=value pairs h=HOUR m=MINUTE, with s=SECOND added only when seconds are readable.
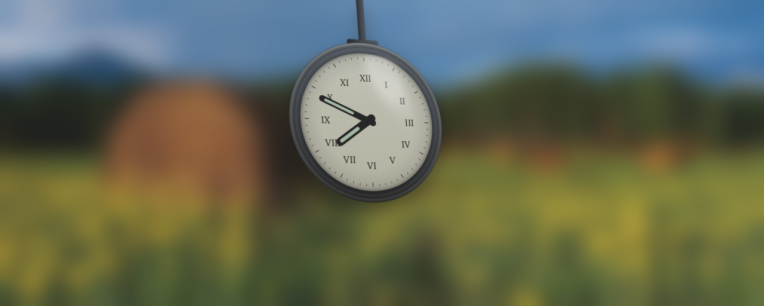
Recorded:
h=7 m=49
